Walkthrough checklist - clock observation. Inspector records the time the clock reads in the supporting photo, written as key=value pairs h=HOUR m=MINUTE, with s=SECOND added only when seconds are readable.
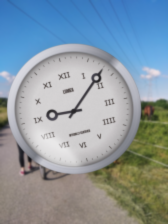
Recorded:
h=9 m=8
